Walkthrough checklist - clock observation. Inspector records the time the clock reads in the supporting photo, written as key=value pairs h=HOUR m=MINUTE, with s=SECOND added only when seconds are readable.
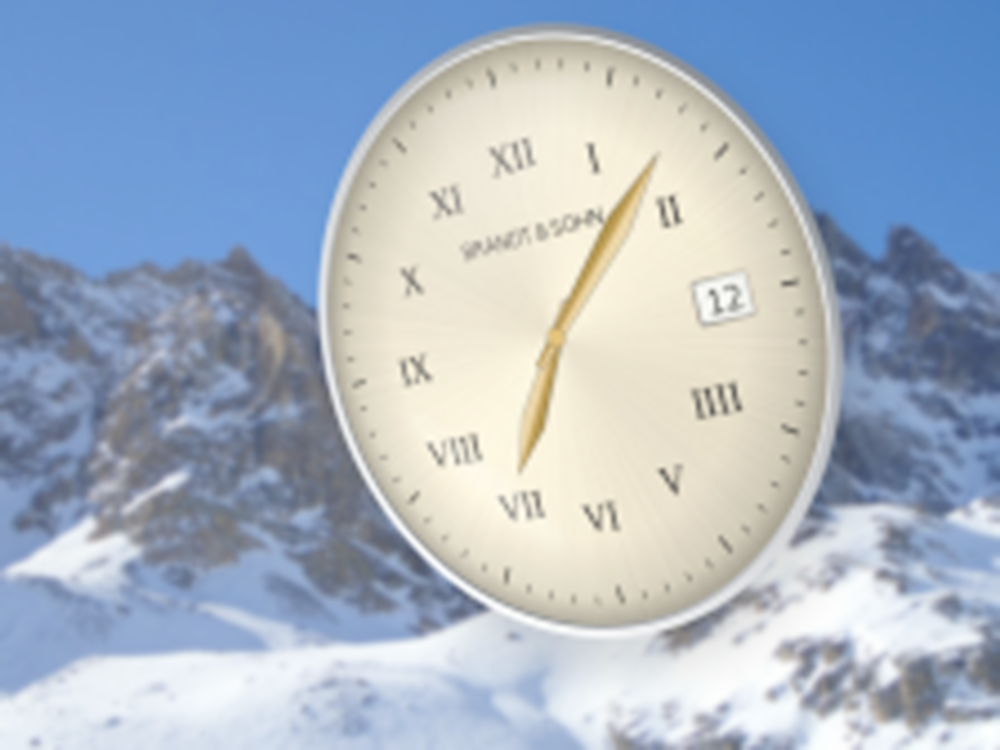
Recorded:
h=7 m=8
